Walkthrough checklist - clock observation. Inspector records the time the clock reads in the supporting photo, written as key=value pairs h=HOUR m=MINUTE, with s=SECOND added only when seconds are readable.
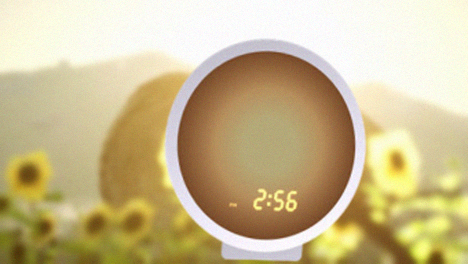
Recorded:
h=2 m=56
